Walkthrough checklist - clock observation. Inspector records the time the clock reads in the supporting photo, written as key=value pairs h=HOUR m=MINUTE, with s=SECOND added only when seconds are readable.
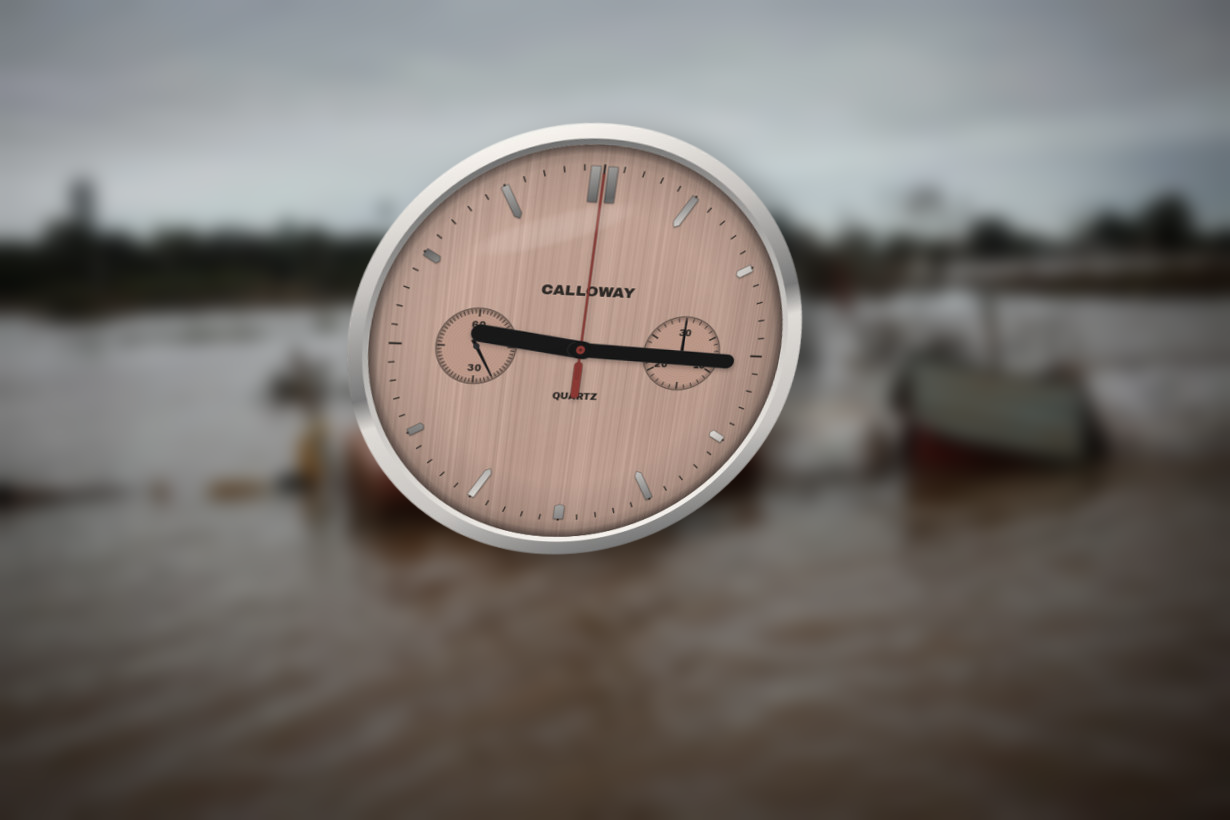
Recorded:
h=9 m=15 s=25
